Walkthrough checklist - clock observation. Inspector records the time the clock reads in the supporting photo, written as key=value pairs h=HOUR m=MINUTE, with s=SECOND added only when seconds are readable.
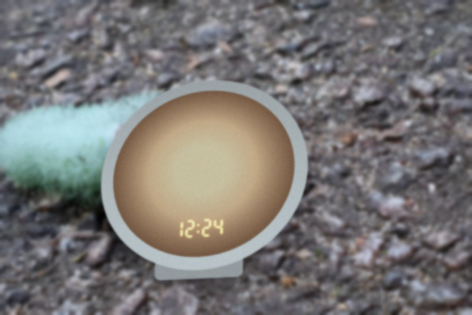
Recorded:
h=12 m=24
